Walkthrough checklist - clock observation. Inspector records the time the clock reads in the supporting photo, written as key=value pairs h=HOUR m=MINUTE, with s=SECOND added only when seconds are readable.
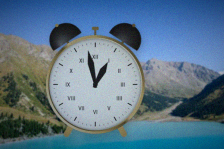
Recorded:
h=12 m=58
